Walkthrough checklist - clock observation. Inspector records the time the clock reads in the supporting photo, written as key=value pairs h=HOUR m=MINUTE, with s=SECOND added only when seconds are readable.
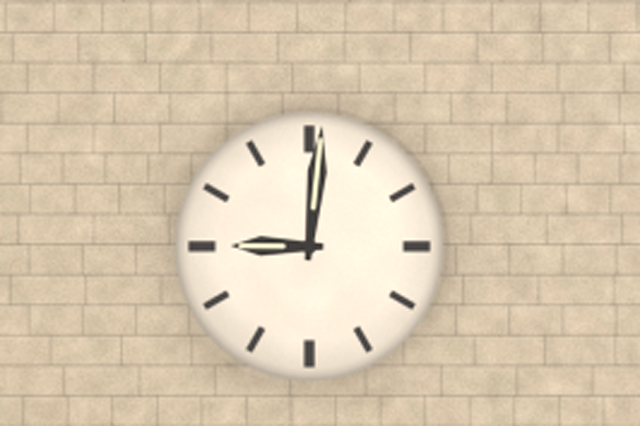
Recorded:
h=9 m=1
